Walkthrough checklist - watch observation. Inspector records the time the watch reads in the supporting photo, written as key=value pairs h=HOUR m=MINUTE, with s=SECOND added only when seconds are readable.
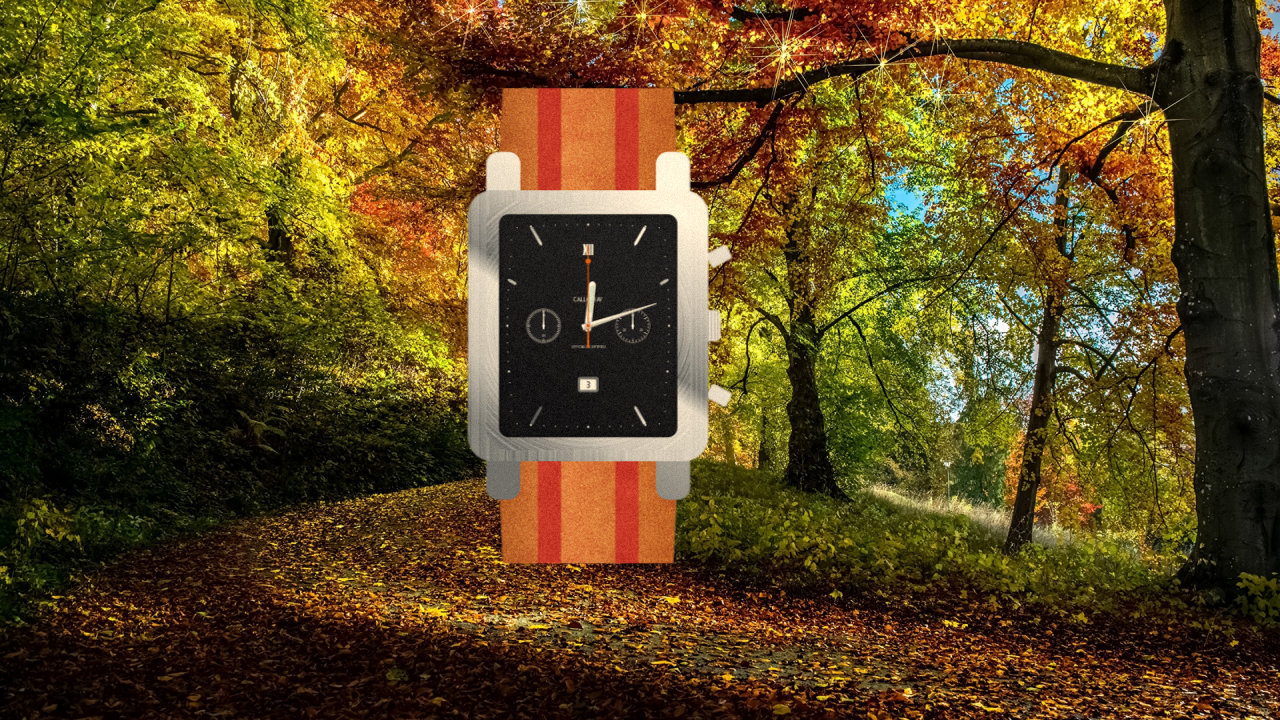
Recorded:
h=12 m=12
